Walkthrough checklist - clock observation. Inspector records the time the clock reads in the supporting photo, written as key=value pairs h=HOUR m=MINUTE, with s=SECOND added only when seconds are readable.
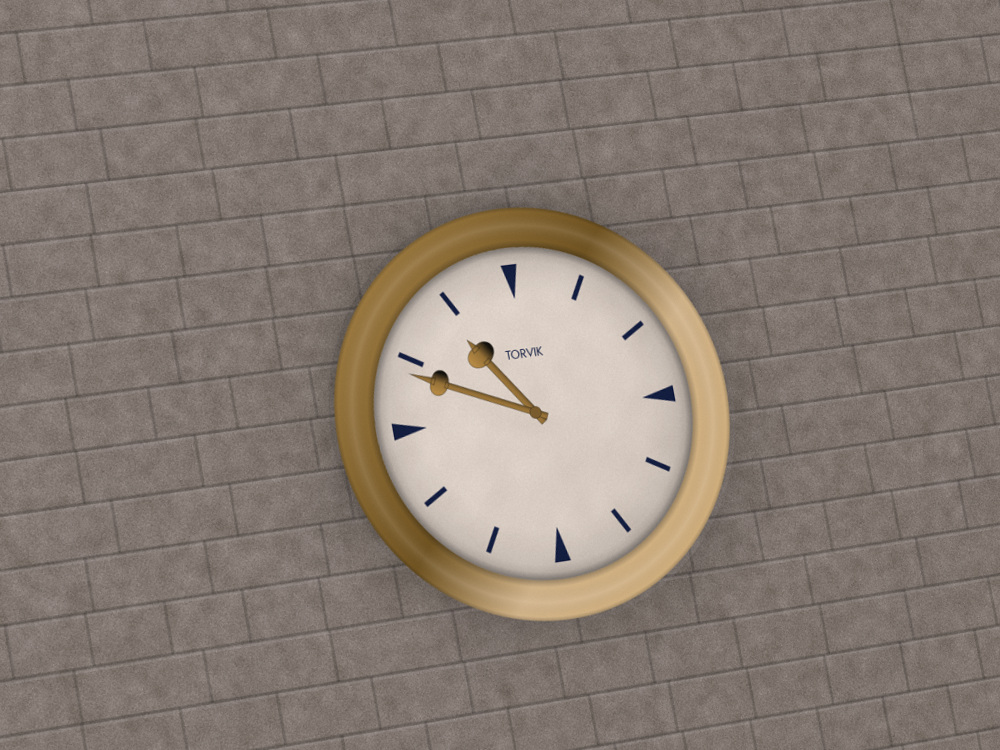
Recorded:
h=10 m=49
